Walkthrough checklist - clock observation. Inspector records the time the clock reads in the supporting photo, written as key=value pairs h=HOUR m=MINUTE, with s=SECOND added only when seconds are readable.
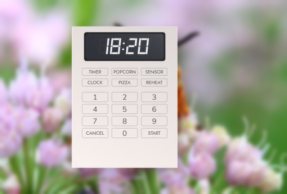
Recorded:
h=18 m=20
